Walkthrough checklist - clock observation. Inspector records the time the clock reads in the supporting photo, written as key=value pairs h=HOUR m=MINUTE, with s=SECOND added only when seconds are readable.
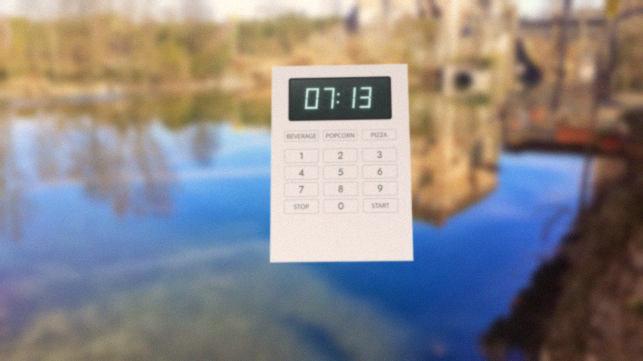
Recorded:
h=7 m=13
